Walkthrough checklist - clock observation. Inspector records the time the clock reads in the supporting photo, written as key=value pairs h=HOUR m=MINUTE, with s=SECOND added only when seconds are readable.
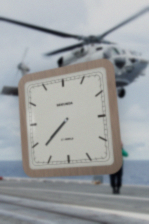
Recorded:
h=7 m=38
